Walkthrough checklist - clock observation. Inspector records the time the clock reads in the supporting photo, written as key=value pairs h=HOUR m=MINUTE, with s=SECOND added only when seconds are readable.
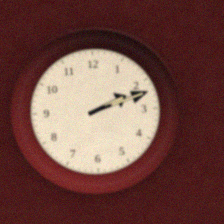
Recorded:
h=2 m=12
